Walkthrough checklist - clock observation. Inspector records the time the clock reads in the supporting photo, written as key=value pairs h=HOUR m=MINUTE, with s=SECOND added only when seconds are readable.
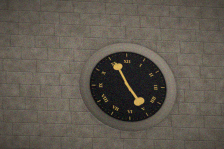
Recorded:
h=4 m=56
